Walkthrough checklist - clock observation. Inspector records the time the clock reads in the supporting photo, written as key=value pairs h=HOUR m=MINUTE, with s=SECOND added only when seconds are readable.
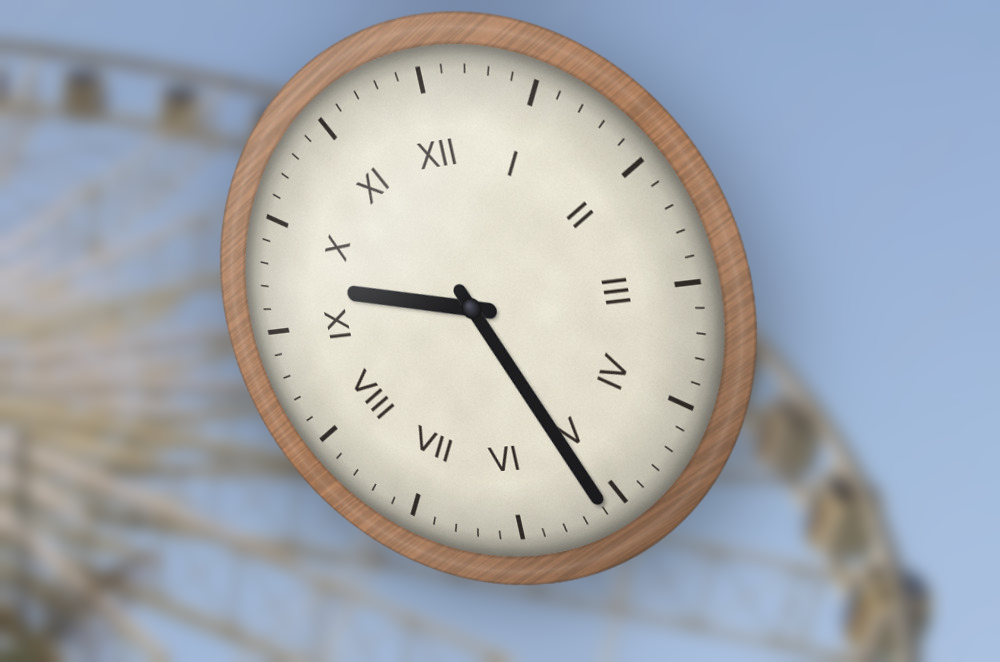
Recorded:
h=9 m=26
